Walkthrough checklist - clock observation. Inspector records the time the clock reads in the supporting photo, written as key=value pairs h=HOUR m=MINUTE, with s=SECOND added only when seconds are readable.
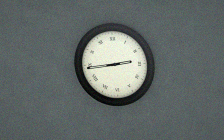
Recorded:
h=2 m=44
